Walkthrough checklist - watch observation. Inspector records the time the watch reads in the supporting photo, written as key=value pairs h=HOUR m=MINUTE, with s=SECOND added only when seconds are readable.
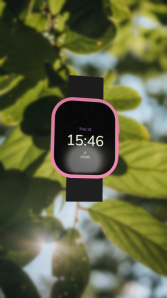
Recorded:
h=15 m=46
